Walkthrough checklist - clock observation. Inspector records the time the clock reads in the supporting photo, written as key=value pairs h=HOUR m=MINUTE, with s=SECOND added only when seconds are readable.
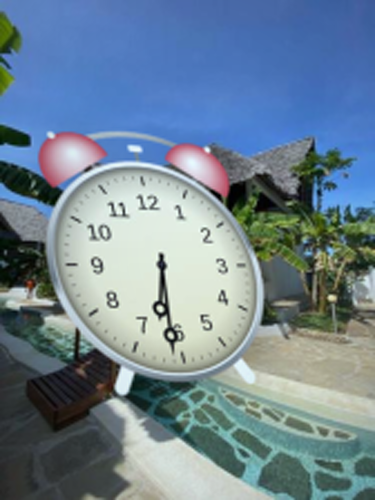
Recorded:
h=6 m=31
